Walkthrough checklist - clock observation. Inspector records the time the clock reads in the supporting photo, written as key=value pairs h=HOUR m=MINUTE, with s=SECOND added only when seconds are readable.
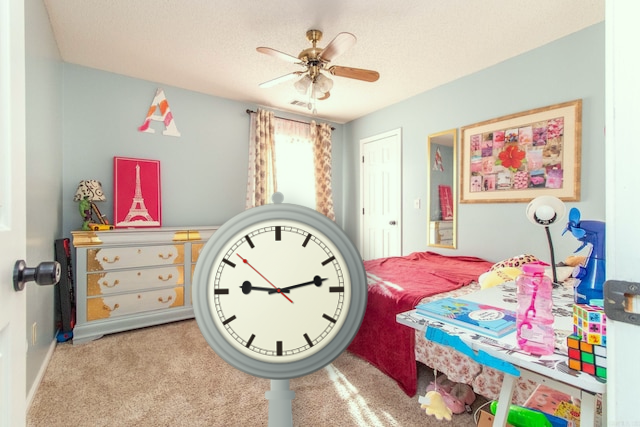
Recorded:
h=9 m=12 s=52
